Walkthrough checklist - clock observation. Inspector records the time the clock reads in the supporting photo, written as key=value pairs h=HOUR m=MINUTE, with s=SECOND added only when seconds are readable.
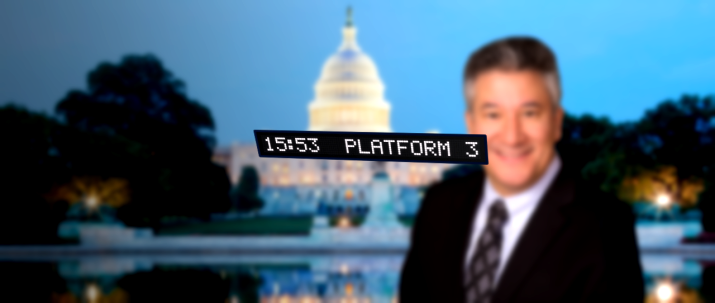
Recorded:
h=15 m=53
